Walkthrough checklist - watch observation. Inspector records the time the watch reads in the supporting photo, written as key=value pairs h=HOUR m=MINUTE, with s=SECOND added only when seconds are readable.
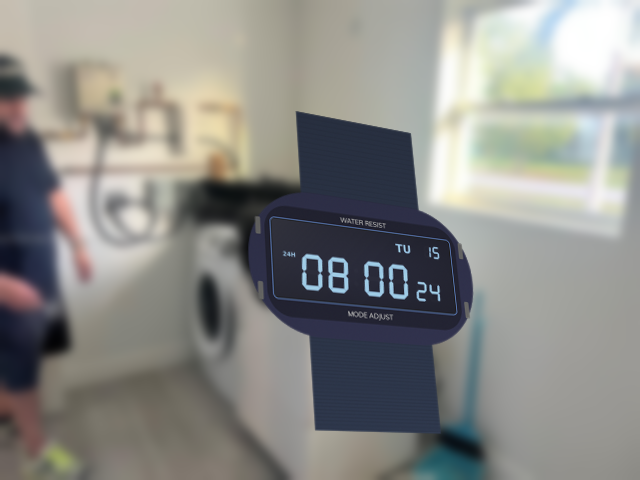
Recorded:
h=8 m=0 s=24
